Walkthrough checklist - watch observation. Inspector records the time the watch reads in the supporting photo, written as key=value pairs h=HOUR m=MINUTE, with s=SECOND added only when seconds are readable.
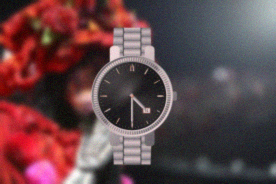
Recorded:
h=4 m=30
